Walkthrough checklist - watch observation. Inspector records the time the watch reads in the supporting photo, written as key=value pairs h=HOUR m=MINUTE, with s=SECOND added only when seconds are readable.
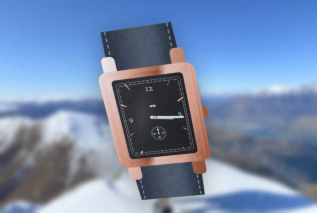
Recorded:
h=3 m=16
